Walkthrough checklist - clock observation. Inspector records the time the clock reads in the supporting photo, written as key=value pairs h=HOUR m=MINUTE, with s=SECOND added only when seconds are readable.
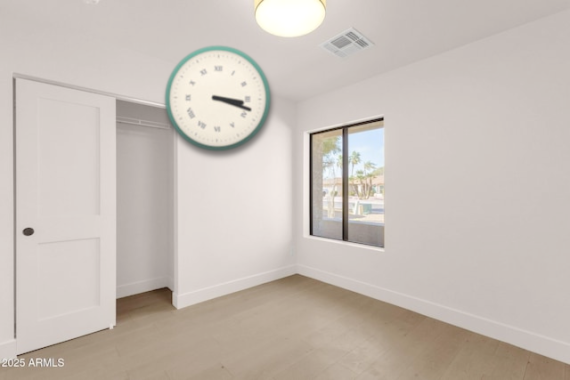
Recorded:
h=3 m=18
